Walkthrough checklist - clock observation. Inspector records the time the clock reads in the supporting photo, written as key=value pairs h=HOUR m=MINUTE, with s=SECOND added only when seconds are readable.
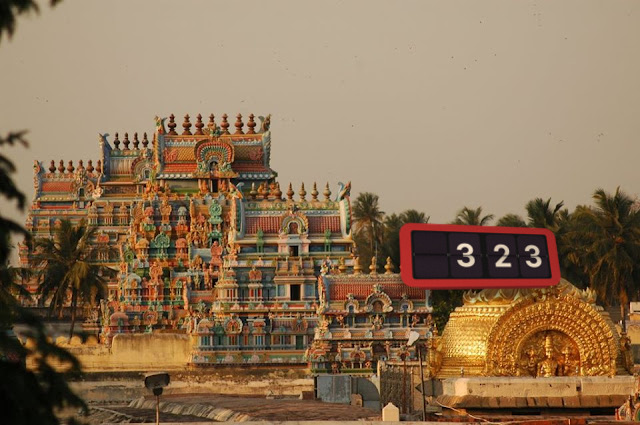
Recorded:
h=3 m=23
